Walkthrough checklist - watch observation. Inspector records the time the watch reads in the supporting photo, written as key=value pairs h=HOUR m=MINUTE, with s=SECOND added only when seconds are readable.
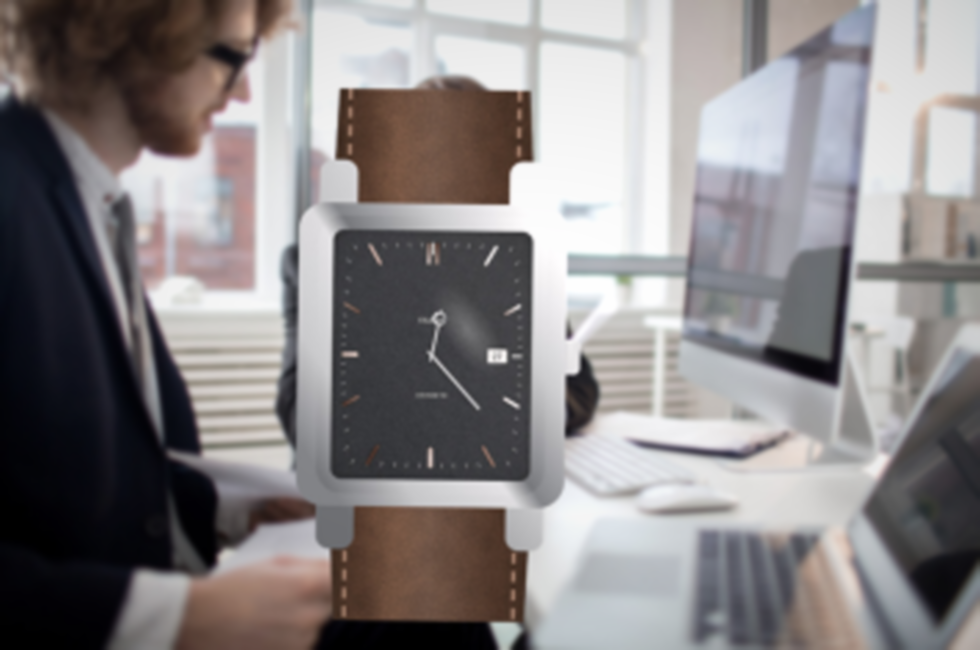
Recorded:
h=12 m=23
